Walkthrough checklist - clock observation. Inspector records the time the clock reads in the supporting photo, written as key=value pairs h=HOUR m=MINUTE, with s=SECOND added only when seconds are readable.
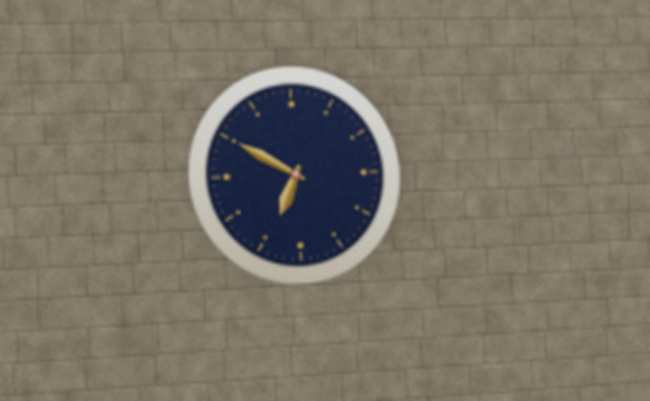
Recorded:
h=6 m=50
